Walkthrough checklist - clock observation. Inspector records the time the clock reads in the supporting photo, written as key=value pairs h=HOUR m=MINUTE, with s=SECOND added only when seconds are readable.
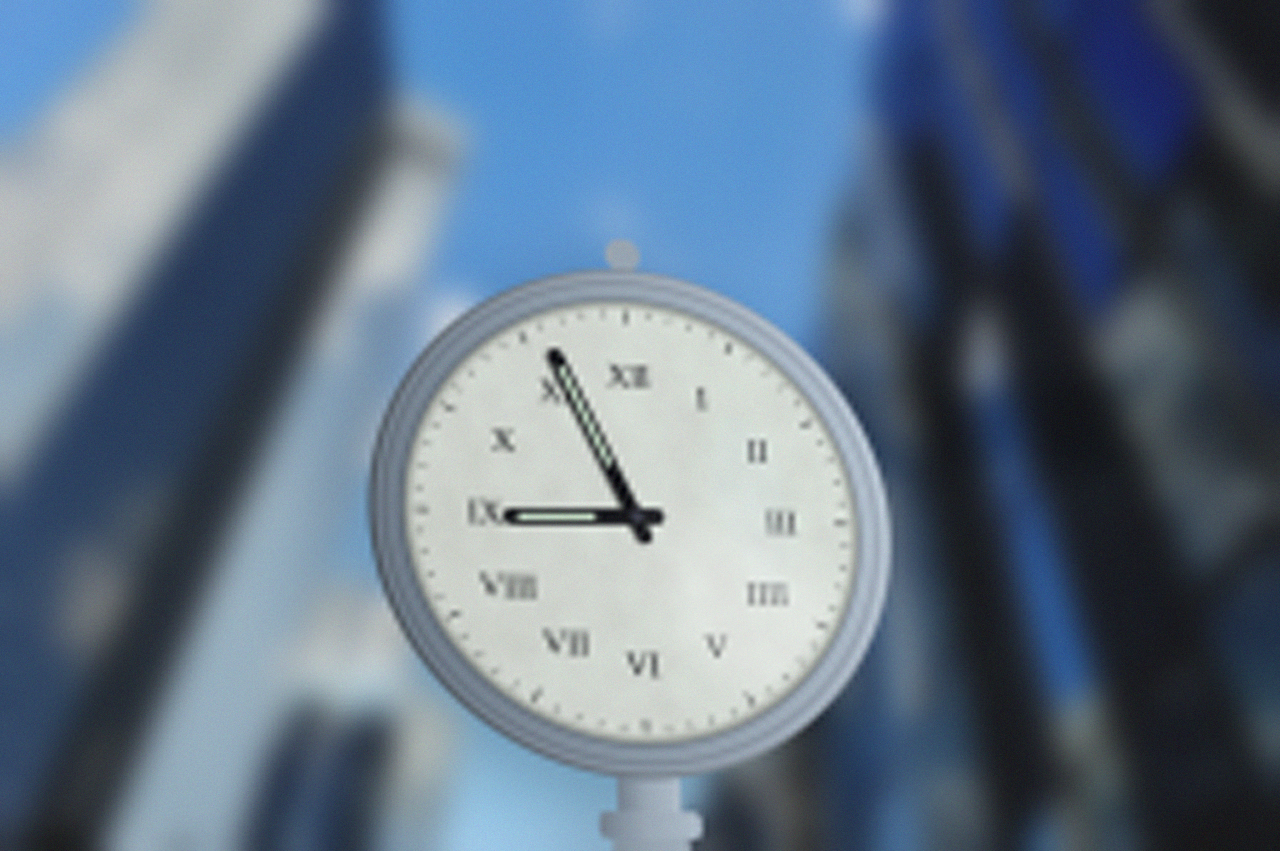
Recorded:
h=8 m=56
